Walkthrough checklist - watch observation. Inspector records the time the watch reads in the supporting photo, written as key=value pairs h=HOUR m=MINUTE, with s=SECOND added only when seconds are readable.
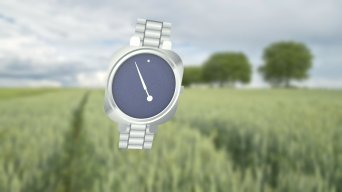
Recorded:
h=4 m=55
